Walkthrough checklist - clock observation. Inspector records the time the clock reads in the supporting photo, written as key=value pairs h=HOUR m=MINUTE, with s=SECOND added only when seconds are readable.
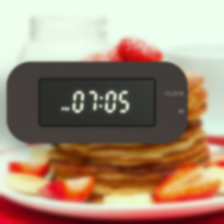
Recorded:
h=7 m=5
